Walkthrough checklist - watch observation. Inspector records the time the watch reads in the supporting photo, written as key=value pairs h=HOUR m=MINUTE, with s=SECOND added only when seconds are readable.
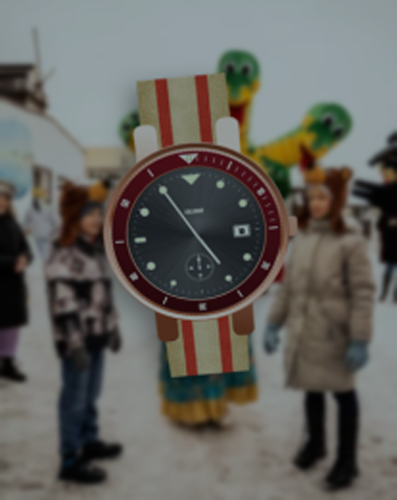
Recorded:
h=4 m=55
